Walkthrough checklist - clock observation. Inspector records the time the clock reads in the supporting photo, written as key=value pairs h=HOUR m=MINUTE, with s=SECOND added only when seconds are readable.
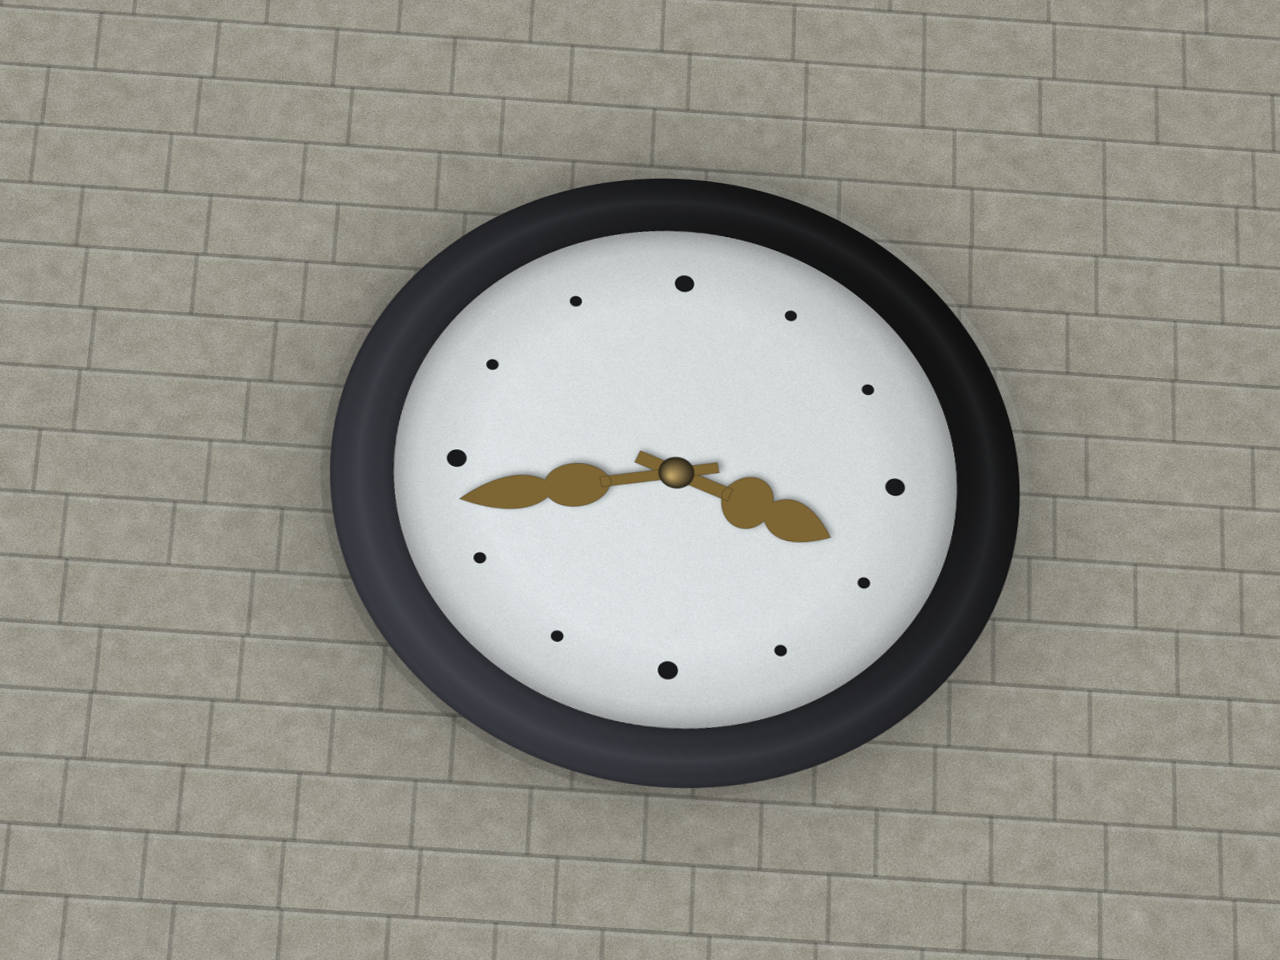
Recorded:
h=3 m=43
